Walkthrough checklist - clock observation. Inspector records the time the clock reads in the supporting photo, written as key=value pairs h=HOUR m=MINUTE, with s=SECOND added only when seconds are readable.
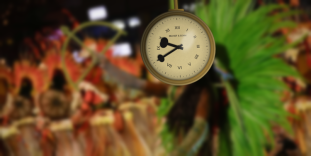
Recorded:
h=9 m=40
